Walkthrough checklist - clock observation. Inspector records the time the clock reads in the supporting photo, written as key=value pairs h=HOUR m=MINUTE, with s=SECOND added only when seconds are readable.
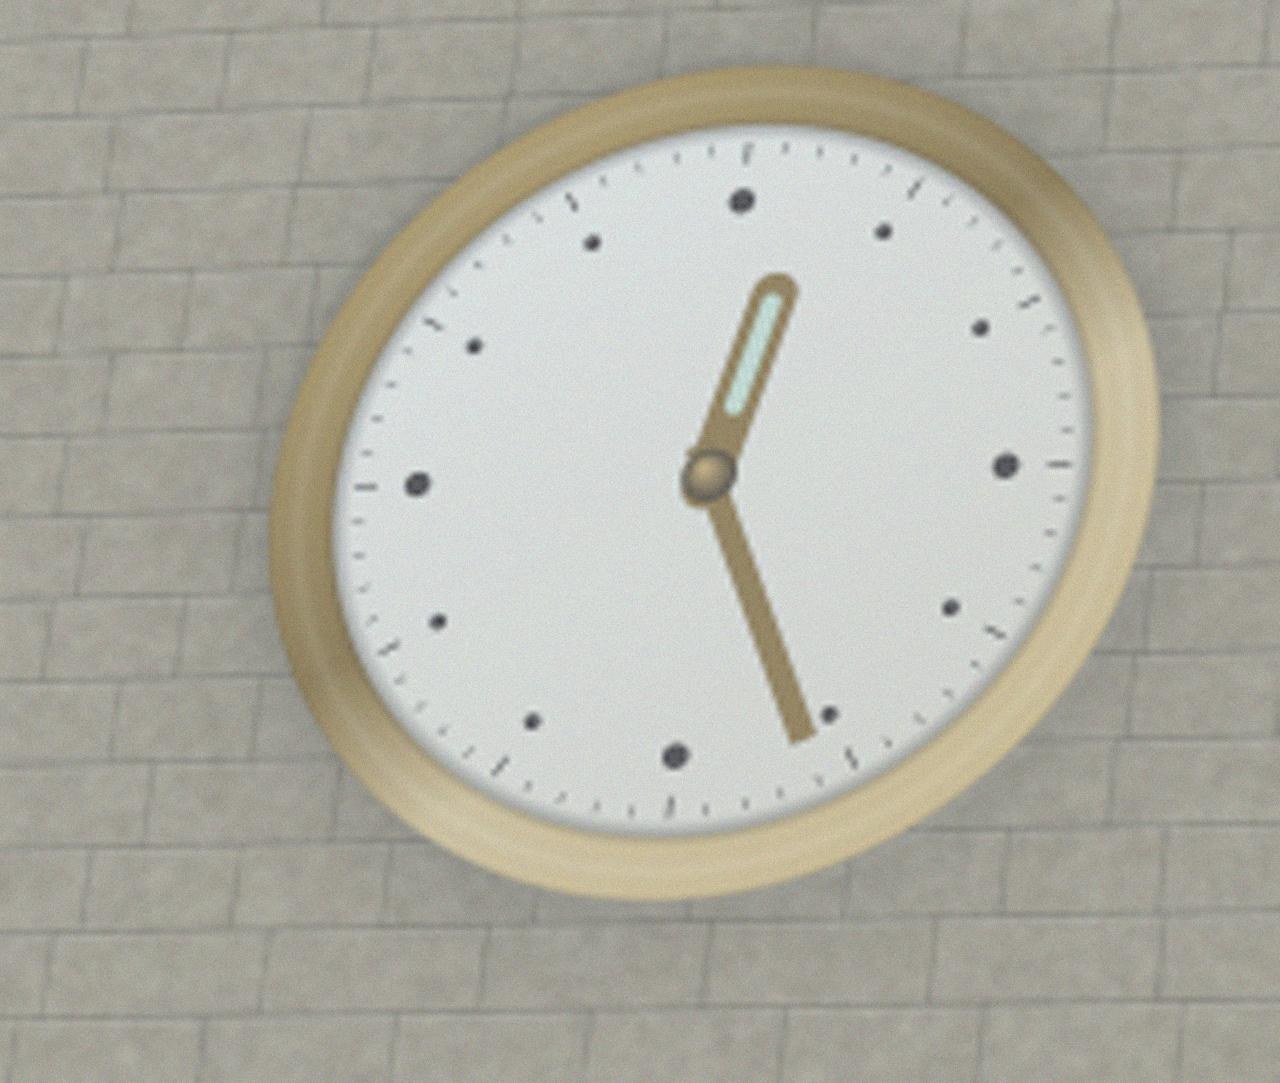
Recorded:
h=12 m=26
